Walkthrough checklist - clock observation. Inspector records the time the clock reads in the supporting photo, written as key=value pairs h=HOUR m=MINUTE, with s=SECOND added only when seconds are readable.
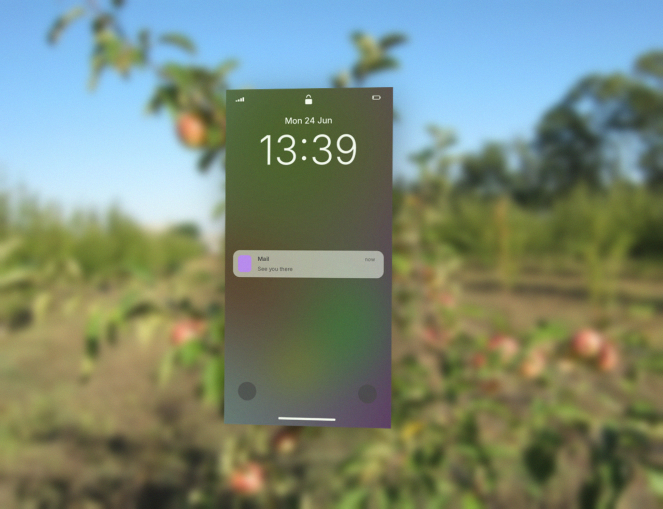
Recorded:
h=13 m=39
